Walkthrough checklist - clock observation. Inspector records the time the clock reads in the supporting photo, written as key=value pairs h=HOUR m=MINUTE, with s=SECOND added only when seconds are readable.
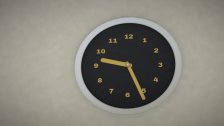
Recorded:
h=9 m=26
